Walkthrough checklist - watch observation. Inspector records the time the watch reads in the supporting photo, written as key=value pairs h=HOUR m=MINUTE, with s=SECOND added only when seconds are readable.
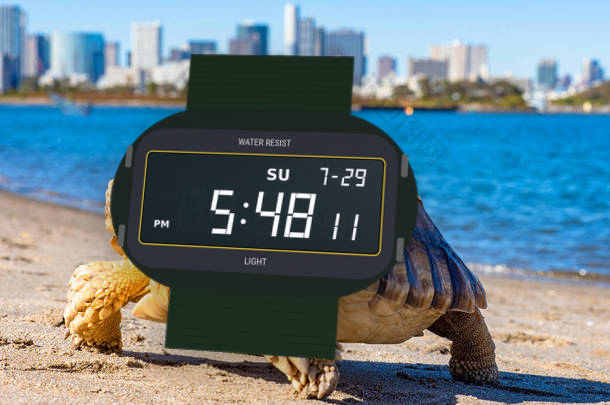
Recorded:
h=5 m=48 s=11
